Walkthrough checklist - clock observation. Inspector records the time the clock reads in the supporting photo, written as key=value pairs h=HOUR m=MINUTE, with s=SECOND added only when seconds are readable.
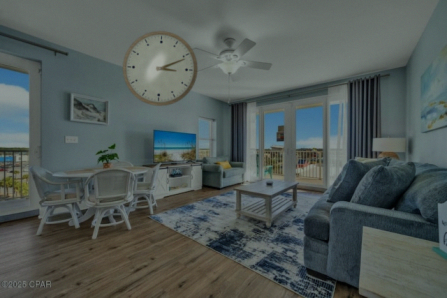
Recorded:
h=3 m=11
